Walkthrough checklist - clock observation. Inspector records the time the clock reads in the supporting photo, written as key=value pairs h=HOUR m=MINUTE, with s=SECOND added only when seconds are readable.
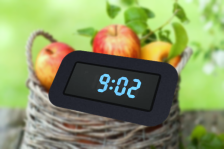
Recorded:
h=9 m=2
